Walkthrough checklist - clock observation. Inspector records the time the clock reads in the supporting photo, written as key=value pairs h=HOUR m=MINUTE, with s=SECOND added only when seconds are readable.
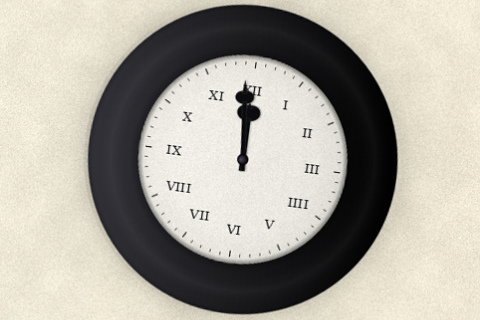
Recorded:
h=11 m=59
